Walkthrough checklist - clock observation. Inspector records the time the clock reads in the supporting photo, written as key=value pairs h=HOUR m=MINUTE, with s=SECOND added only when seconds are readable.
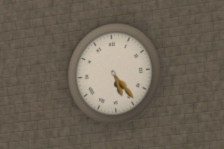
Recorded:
h=5 m=24
